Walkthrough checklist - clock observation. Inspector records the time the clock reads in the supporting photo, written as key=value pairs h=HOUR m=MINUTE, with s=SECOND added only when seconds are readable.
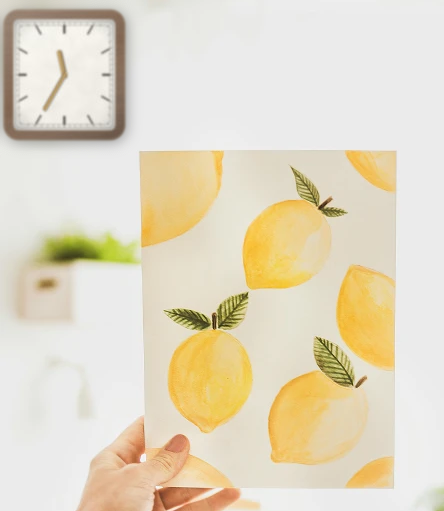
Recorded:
h=11 m=35
